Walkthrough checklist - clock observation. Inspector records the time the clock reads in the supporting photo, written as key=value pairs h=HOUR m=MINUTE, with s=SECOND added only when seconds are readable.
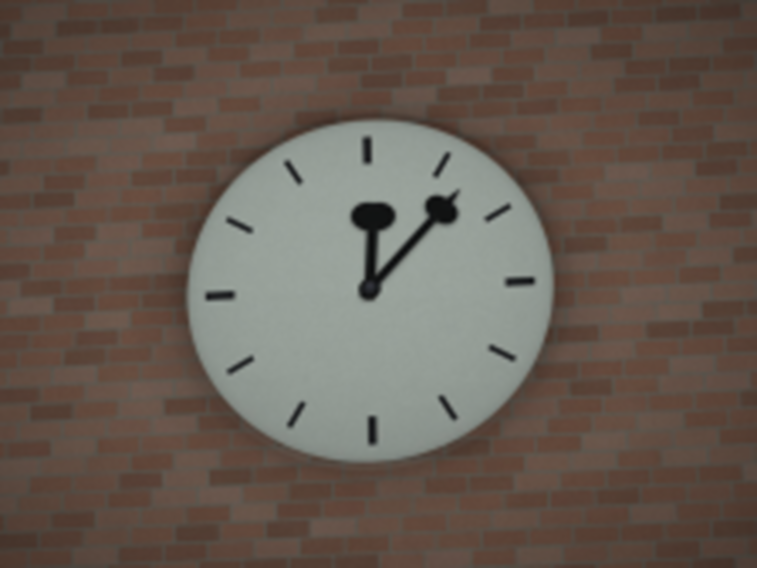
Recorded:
h=12 m=7
